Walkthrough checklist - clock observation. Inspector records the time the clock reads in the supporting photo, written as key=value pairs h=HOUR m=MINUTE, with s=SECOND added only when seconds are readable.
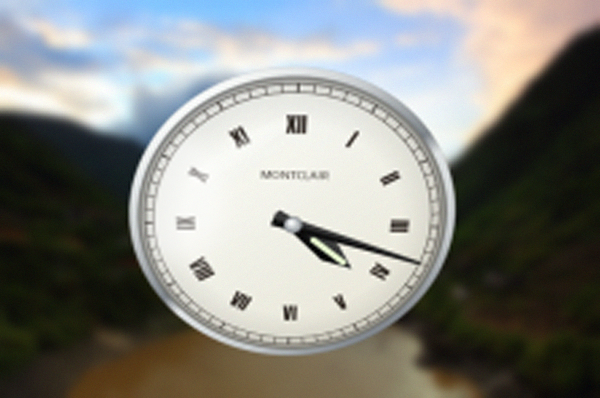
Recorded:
h=4 m=18
